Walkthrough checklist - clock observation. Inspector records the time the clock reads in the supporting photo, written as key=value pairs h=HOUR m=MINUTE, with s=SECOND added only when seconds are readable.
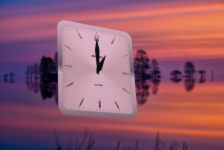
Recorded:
h=1 m=0
